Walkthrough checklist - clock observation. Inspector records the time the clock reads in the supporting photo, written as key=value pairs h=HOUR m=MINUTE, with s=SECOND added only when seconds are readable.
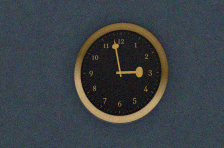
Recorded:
h=2 m=58
